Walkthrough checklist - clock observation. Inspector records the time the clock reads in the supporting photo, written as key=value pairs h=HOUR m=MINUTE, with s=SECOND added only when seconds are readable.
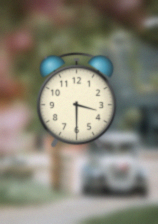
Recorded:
h=3 m=30
